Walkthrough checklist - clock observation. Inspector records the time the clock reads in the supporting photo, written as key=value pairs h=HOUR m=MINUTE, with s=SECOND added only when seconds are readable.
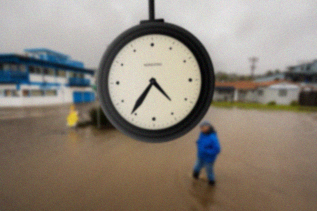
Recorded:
h=4 m=36
